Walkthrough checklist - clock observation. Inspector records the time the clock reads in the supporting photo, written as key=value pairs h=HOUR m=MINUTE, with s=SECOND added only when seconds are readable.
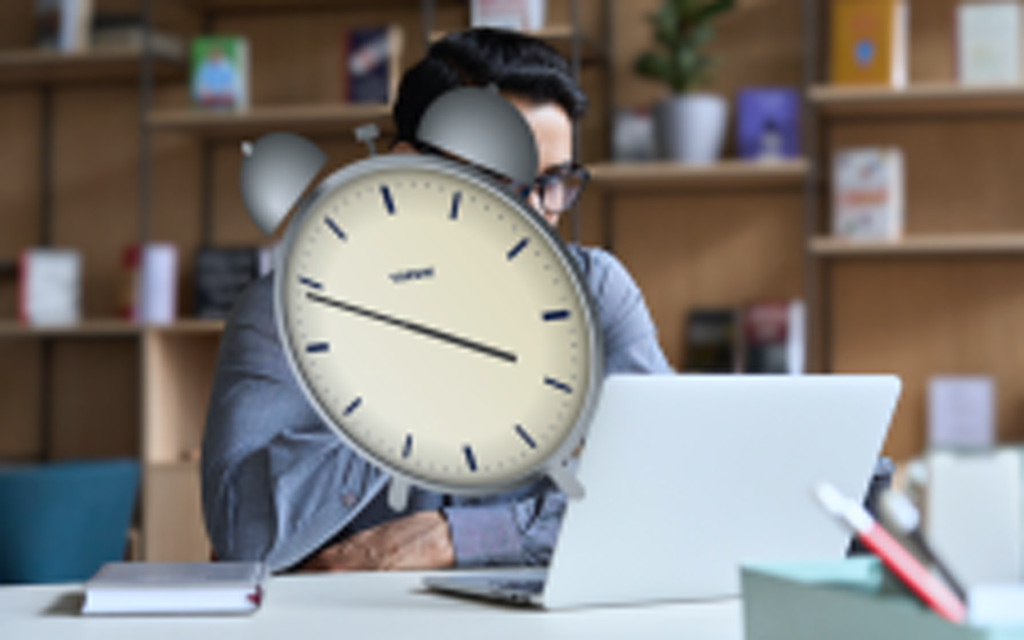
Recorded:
h=3 m=49
